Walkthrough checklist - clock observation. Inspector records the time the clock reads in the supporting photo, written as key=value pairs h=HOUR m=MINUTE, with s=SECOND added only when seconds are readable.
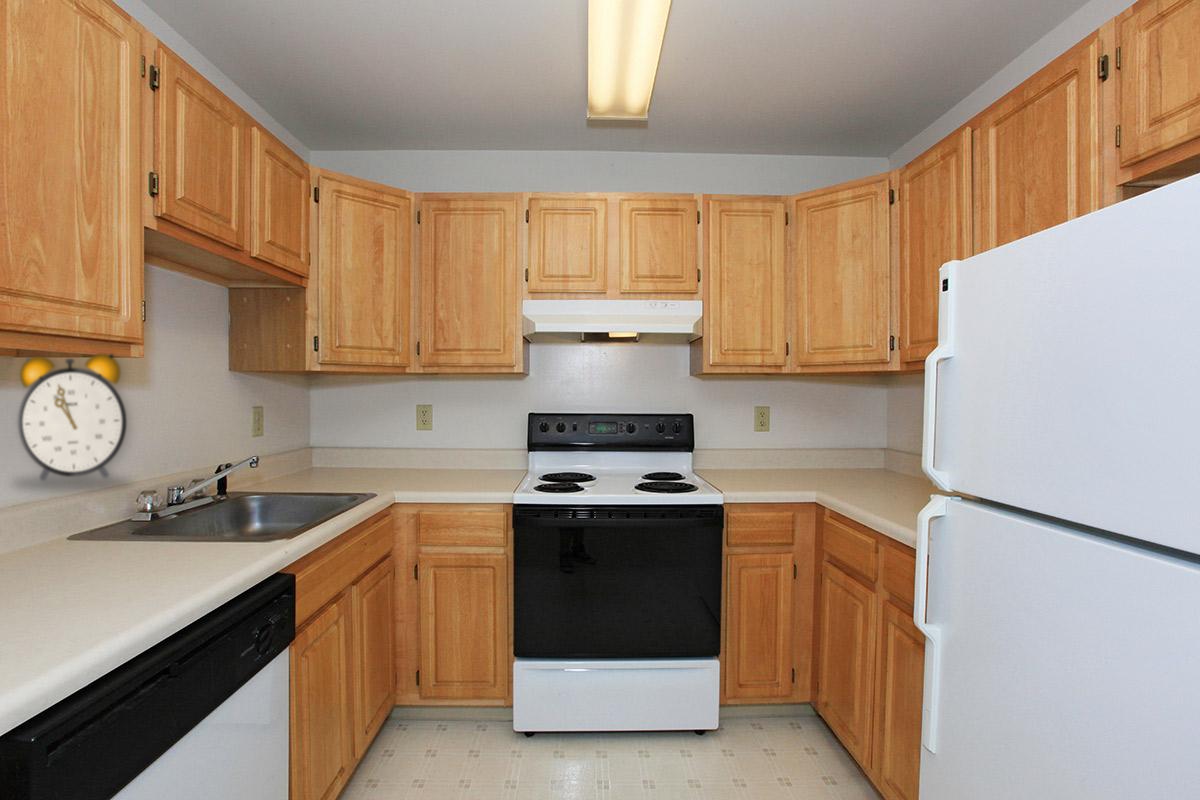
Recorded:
h=10 m=57
